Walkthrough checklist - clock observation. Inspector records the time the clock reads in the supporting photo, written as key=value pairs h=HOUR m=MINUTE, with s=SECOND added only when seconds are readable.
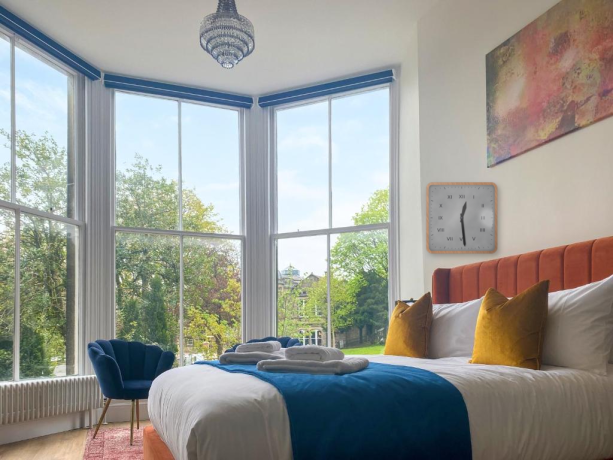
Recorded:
h=12 m=29
